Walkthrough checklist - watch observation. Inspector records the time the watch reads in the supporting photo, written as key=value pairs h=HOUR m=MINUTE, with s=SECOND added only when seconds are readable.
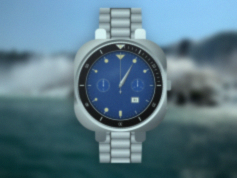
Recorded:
h=1 m=5
